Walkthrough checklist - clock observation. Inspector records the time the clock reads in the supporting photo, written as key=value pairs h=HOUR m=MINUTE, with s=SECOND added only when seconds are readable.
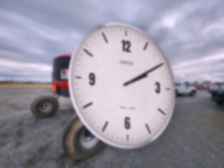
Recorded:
h=2 m=10
